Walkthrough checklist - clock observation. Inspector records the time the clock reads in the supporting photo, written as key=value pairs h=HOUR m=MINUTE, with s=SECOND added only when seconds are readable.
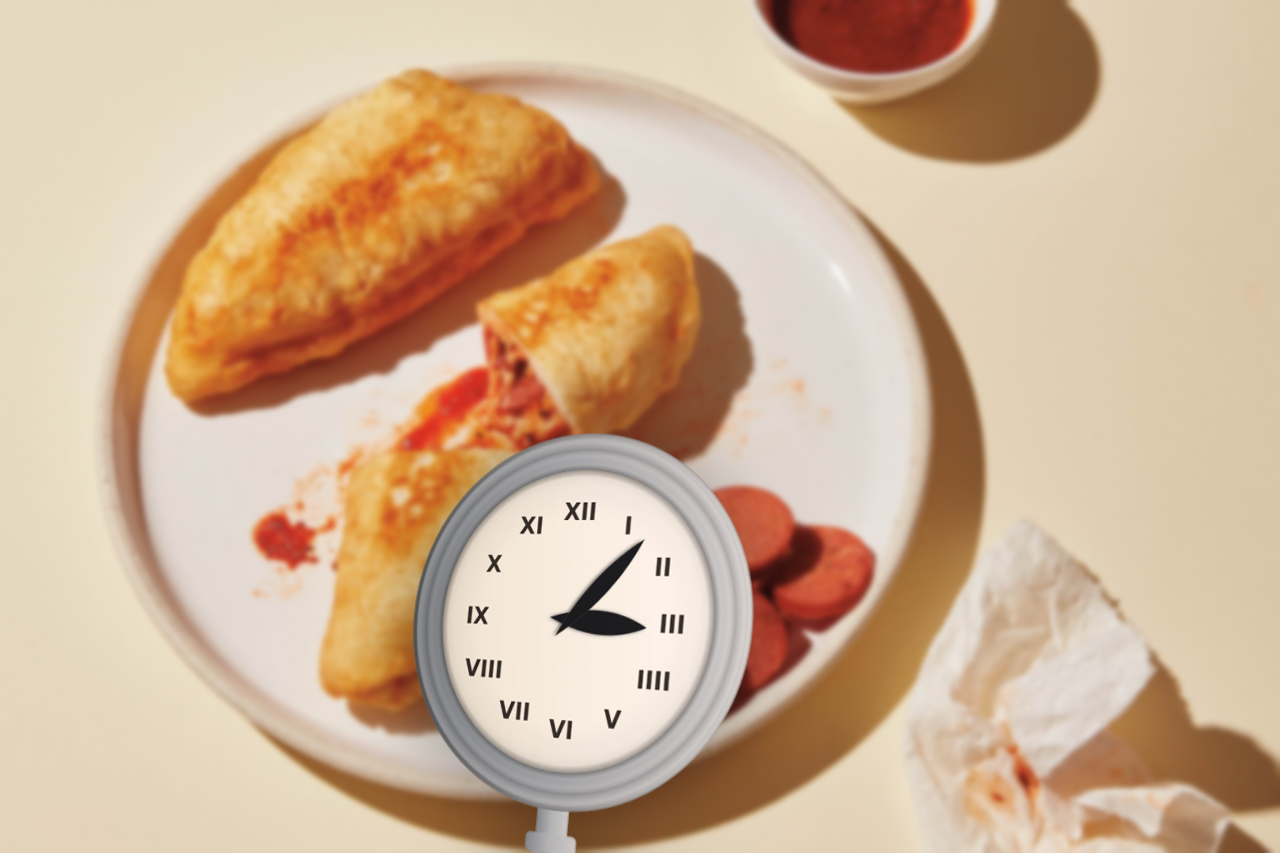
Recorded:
h=3 m=7
